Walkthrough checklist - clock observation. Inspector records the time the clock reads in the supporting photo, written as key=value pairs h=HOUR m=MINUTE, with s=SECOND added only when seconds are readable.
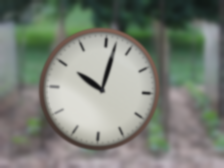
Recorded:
h=10 m=2
